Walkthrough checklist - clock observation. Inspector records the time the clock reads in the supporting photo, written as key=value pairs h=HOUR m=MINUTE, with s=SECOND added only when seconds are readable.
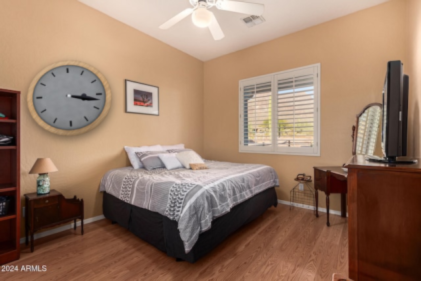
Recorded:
h=3 m=17
